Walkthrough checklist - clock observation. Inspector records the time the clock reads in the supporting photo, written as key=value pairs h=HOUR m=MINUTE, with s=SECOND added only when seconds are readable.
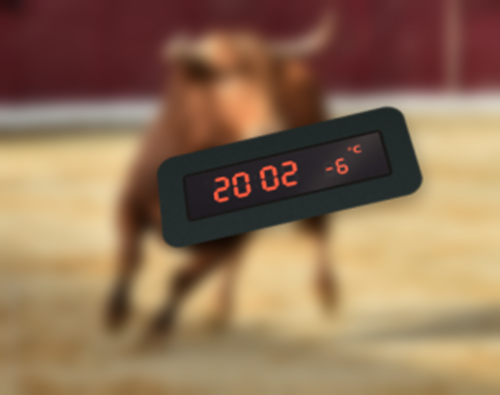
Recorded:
h=20 m=2
